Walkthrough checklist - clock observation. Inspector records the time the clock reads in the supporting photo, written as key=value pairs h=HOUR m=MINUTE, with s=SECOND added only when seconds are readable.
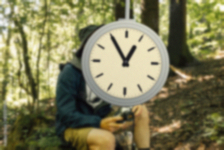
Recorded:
h=12 m=55
